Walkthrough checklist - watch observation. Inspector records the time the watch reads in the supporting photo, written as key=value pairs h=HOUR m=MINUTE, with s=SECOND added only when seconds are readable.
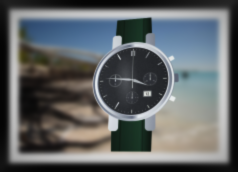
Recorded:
h=3 m=46
